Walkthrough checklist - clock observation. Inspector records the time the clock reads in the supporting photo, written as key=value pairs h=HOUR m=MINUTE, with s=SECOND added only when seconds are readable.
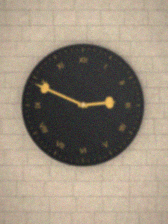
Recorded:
h=2 m=49
